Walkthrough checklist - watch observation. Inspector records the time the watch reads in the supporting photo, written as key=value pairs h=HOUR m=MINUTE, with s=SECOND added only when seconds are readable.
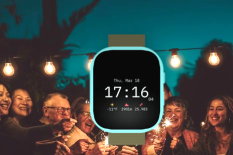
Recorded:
h=17 m=16
